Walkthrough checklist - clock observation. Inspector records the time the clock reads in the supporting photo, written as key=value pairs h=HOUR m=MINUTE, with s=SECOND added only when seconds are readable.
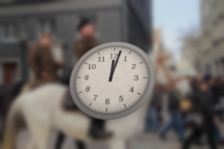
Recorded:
h=12 m=2
